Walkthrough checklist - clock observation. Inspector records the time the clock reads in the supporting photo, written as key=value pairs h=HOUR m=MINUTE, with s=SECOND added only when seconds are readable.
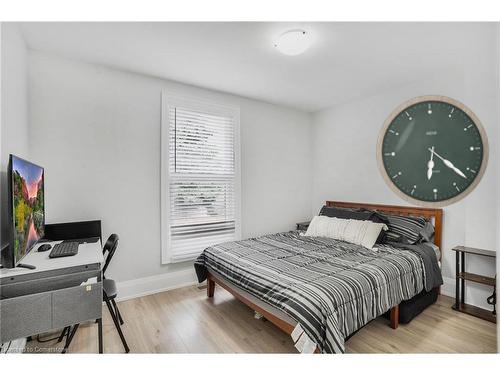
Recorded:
h=6 m=22
